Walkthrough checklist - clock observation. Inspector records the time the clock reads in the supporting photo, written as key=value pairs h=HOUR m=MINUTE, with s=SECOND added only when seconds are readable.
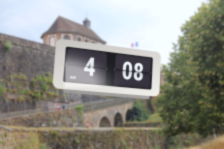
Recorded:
h=4 m=8
